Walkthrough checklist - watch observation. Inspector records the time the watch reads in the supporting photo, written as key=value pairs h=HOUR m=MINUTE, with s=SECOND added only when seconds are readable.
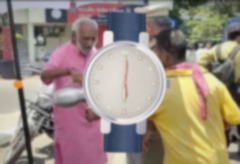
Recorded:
h=6 m=0
